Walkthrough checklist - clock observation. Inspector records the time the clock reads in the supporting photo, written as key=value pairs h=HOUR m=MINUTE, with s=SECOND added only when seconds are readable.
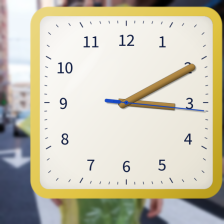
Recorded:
h=3 m=10 s=16
